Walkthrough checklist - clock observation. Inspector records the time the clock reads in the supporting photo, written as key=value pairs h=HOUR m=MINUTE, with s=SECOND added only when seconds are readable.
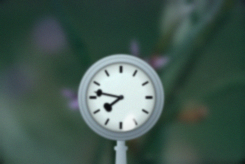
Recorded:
h=7 m=47
